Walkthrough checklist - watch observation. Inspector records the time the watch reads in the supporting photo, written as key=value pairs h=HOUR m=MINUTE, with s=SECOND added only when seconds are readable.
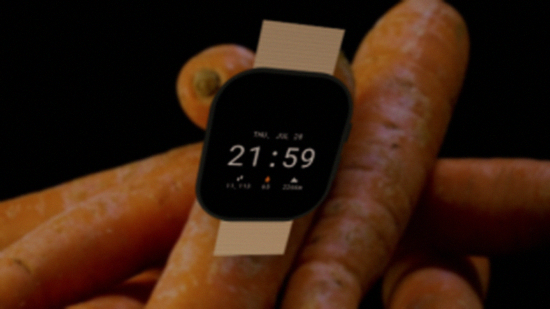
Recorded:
h=21 m=59
